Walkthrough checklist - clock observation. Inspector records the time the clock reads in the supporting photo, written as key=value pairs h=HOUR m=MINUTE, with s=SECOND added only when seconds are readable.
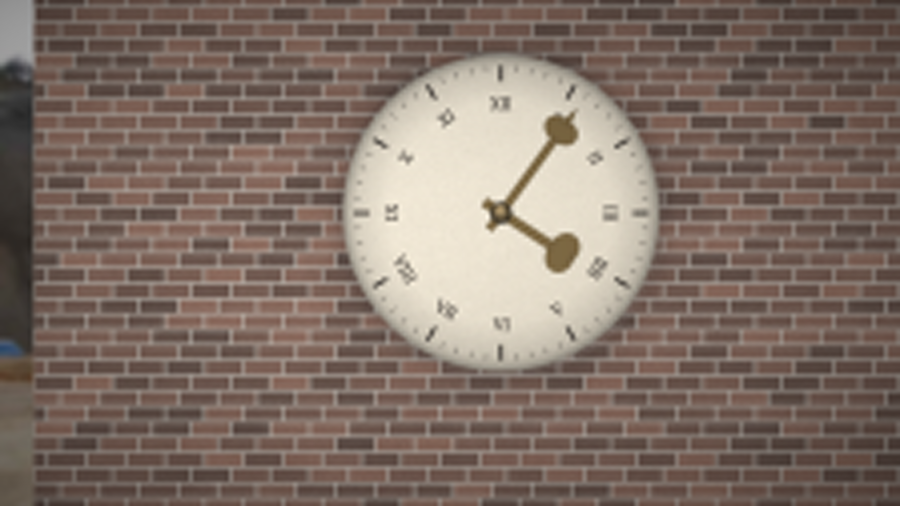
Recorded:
h=4 m=6
